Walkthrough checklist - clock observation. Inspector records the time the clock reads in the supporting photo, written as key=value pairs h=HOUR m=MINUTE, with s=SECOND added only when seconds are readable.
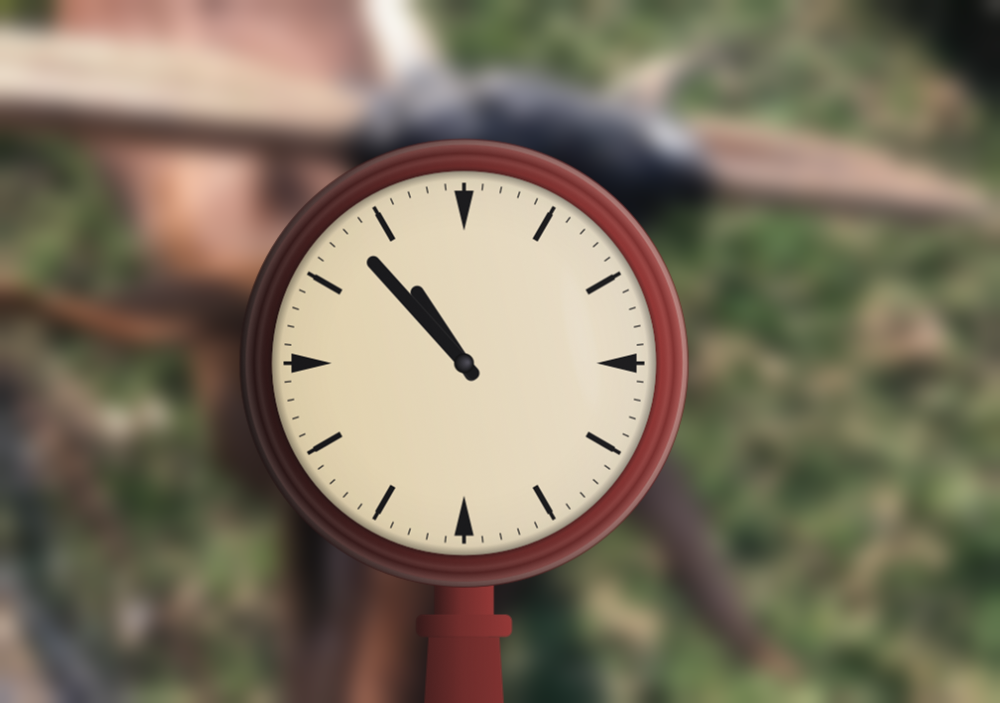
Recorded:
h=10 m=53
